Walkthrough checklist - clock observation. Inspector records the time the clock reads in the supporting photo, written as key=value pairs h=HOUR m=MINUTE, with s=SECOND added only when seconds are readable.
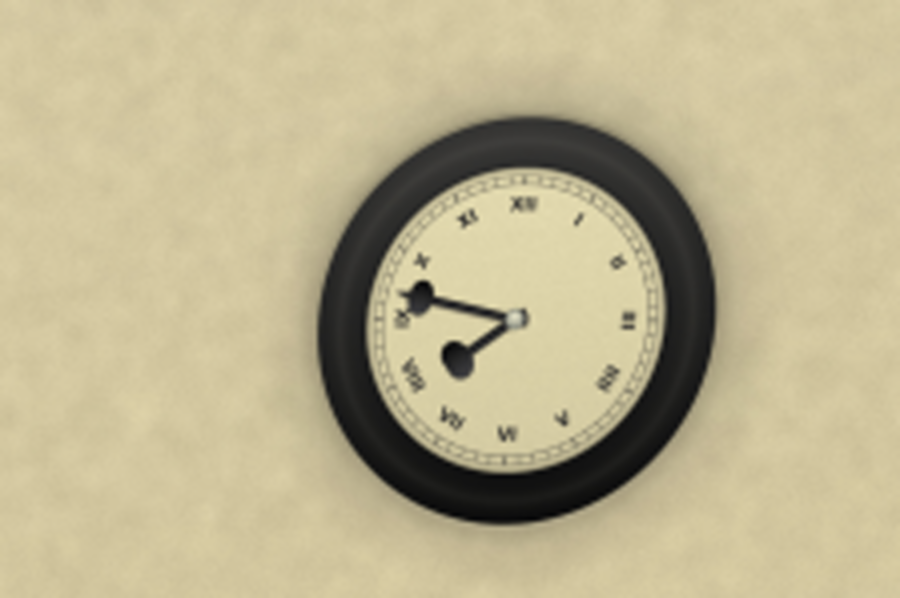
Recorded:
h=7 m=47
